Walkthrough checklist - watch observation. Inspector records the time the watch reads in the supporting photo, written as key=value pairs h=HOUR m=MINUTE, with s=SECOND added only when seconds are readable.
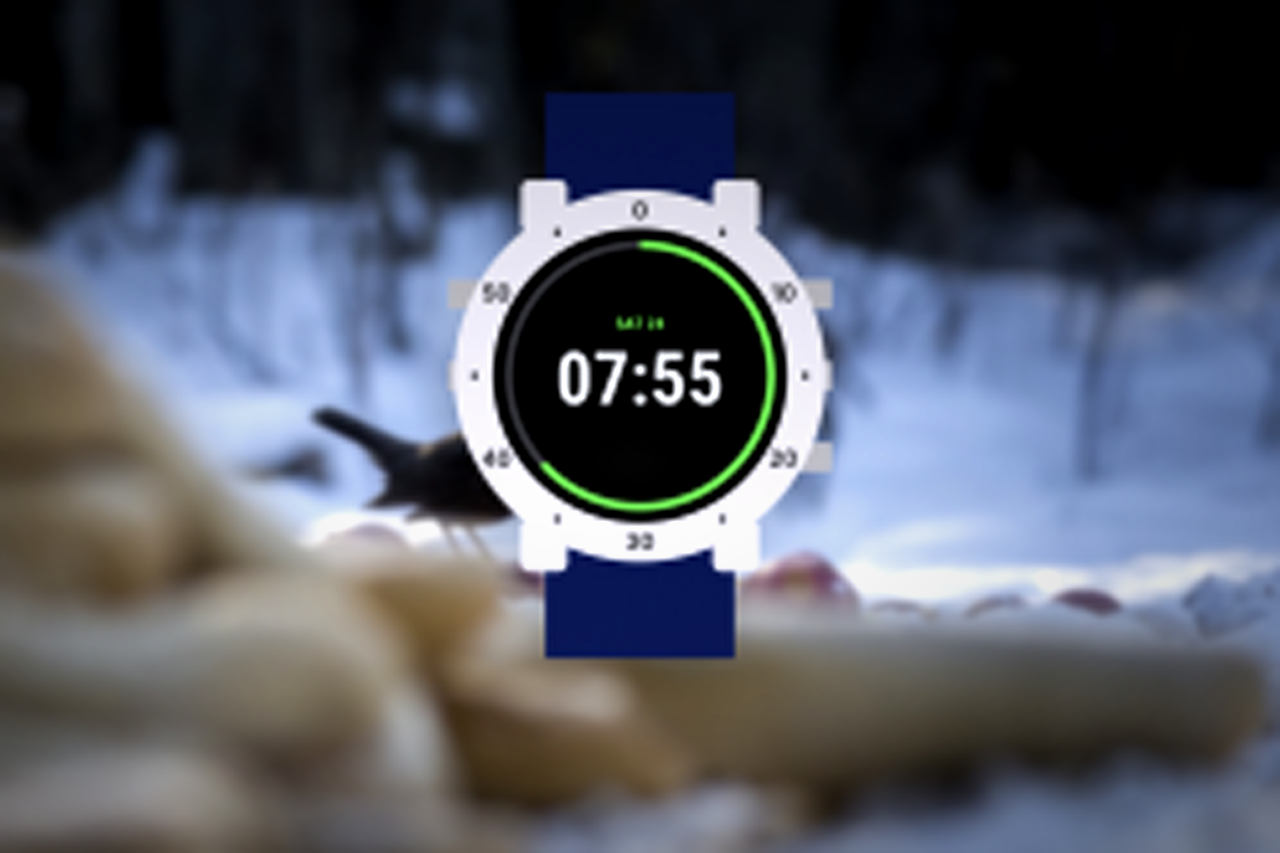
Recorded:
h=7 m=55
